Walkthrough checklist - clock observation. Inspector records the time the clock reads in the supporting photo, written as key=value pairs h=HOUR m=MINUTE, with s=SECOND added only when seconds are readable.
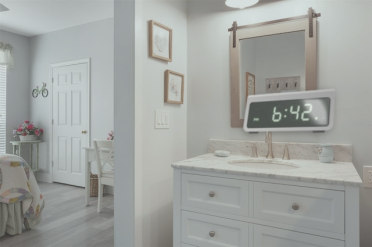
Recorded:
h=6 m=42
